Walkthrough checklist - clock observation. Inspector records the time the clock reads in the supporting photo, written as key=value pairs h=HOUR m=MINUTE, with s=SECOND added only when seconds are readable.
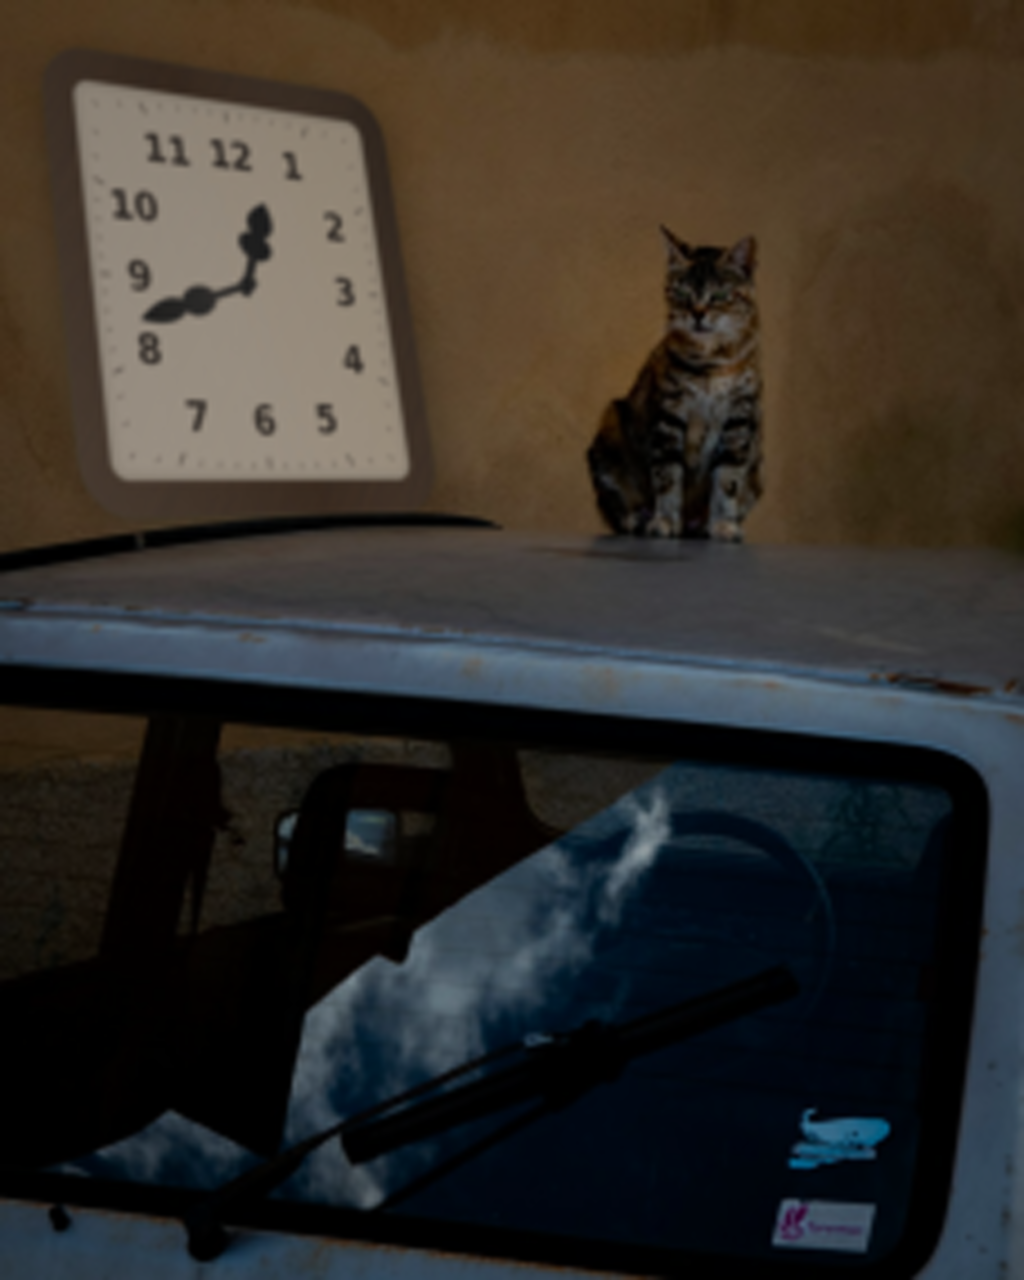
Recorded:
h=12 m=42
